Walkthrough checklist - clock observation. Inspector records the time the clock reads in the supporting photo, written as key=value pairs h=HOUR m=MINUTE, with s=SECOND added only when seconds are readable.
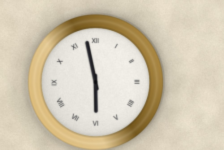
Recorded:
h=5 m=58
